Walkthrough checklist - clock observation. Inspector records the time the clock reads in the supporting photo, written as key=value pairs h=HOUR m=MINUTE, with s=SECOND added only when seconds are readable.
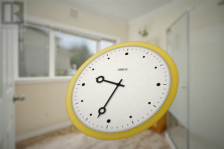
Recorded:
h=9 m=33
